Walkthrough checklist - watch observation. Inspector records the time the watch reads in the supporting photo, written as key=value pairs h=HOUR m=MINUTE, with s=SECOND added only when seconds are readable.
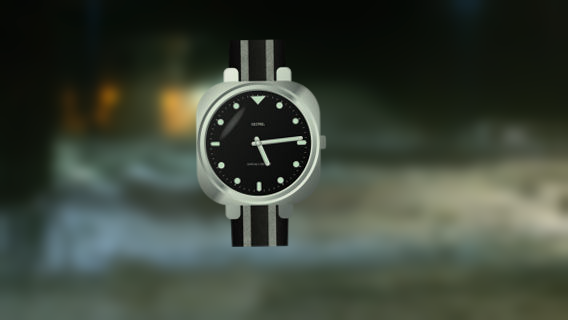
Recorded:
h=5 m=14
